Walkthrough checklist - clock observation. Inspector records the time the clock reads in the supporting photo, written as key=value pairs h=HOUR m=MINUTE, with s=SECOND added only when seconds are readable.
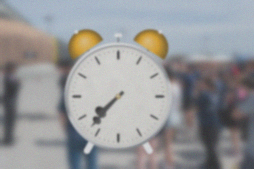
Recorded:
h=7 m=37
